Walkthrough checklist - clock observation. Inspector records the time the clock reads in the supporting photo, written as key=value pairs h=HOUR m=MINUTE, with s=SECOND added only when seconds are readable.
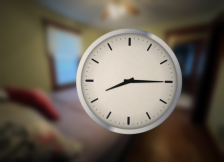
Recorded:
h=8 m=15
